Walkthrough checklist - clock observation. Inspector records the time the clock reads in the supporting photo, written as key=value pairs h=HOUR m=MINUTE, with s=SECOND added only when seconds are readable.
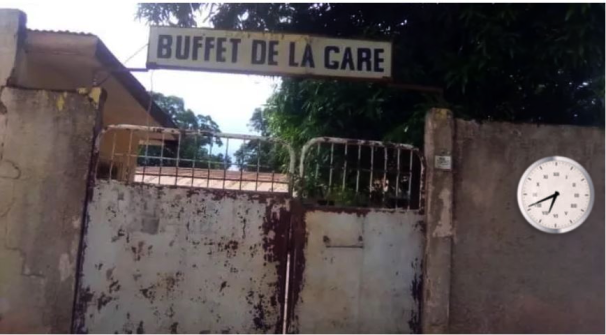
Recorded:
h=6 m=41
